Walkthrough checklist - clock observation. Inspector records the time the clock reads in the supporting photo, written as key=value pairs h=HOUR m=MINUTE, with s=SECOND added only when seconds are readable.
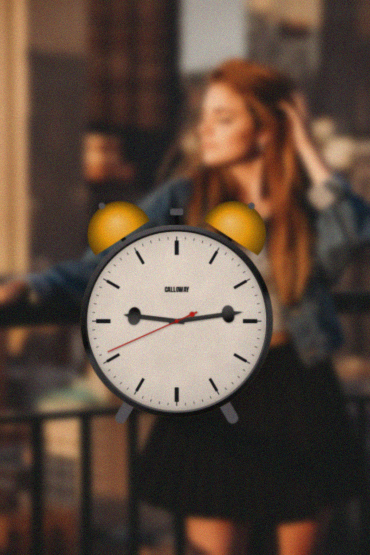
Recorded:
h=9 m=13 s=41
